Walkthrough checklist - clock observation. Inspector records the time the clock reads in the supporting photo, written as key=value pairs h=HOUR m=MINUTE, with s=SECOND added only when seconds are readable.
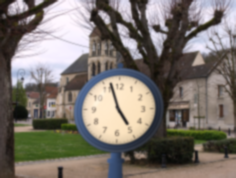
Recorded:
h=4 m=57
